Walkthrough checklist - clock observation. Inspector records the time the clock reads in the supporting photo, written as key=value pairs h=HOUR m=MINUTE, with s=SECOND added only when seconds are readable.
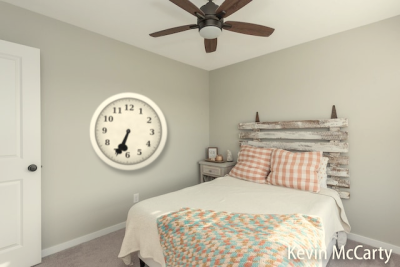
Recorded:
h=6 m=34
